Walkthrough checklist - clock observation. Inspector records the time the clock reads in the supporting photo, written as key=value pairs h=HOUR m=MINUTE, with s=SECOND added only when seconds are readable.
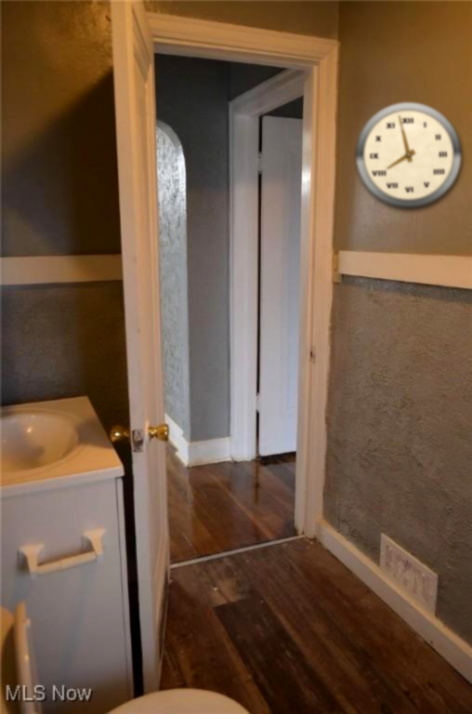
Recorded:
h=7 m=58
